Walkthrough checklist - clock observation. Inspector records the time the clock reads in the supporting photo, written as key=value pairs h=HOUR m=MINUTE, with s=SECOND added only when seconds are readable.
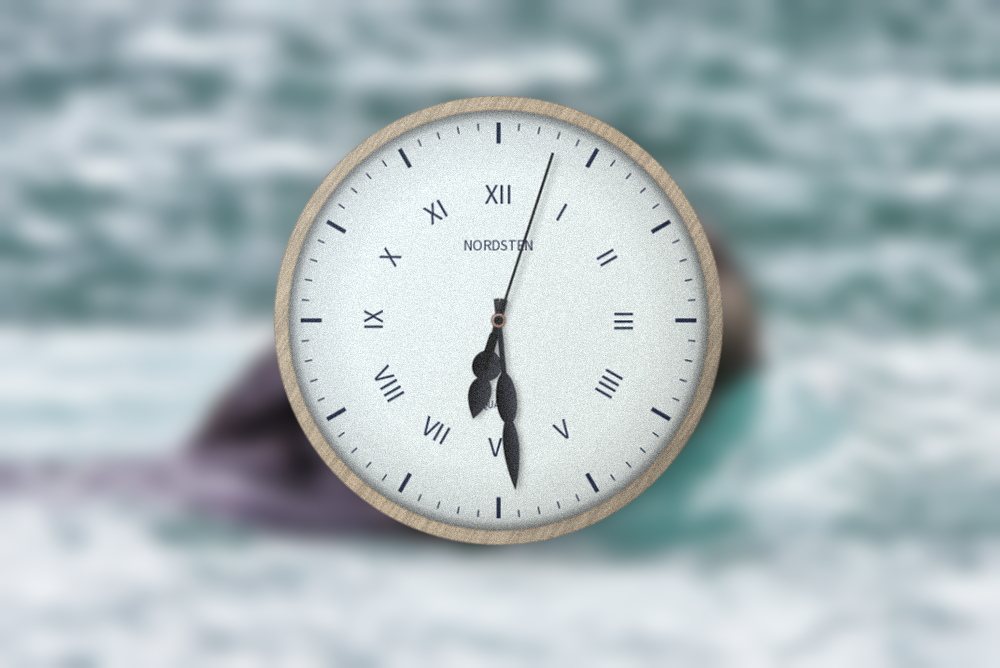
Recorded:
h=6 m=29 s=3
